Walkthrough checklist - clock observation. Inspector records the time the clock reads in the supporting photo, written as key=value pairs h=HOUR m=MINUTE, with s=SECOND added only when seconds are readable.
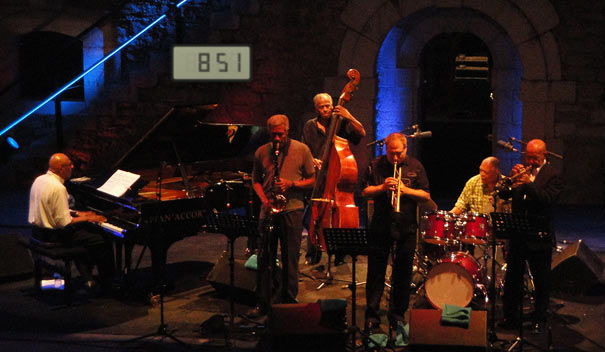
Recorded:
h=8 m=51
